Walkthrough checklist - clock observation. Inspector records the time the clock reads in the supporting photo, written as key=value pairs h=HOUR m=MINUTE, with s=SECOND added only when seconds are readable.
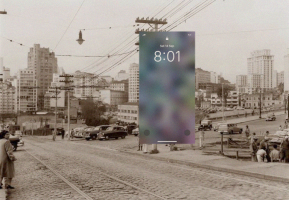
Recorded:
h=8 m=1
